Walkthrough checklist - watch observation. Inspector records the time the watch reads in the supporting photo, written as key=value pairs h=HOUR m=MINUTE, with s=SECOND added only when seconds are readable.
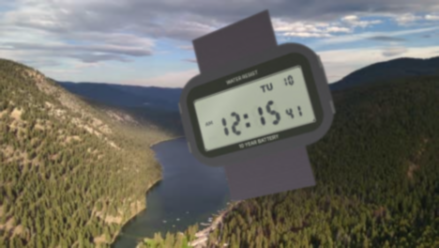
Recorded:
h=12 m=15 s=41
